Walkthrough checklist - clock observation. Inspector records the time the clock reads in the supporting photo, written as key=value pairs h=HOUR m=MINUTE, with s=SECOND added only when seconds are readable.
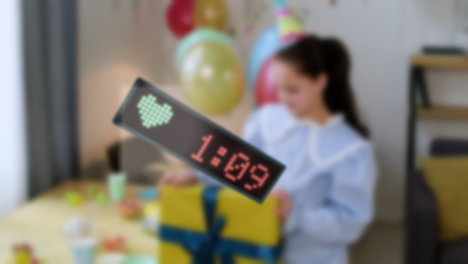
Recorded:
h=1 m=9
